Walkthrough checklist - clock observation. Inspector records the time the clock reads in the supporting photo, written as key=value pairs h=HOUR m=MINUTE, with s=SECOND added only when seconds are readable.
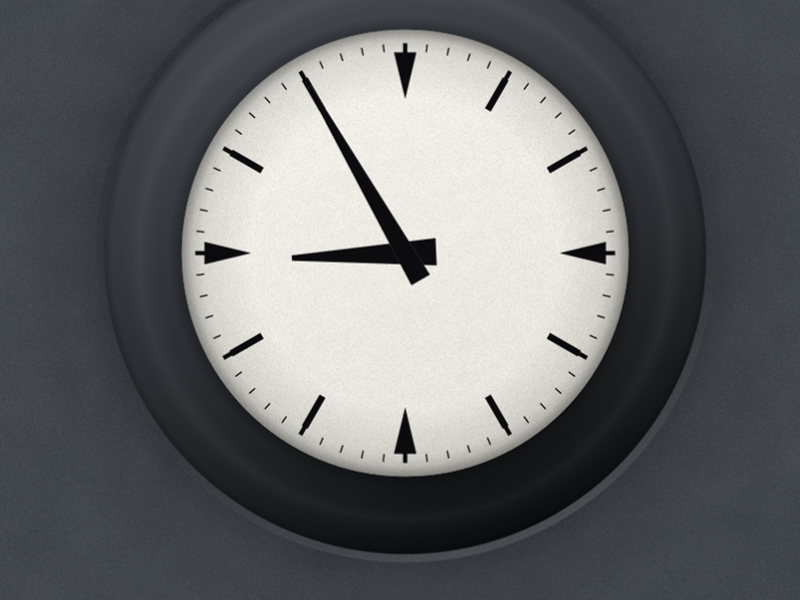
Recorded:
h=8 m=55
